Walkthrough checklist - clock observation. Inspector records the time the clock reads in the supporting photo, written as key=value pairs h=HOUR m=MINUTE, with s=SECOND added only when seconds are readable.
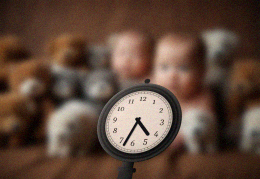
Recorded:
h=4 m=33
